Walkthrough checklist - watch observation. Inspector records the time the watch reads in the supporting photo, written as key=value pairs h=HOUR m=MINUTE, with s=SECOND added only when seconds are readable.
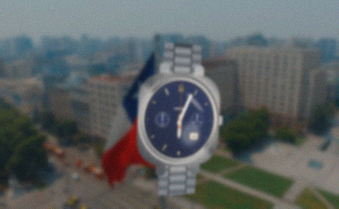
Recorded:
h=6 m=4
